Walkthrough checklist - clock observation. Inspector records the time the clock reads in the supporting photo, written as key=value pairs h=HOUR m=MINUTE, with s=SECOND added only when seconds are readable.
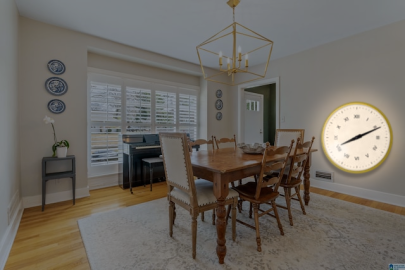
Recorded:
h=8 m=11
